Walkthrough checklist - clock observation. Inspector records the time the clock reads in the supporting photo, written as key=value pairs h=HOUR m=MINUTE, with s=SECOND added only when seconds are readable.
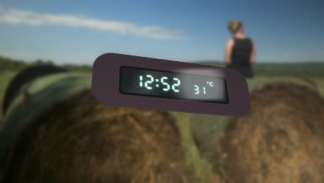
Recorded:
h=12 m=52
